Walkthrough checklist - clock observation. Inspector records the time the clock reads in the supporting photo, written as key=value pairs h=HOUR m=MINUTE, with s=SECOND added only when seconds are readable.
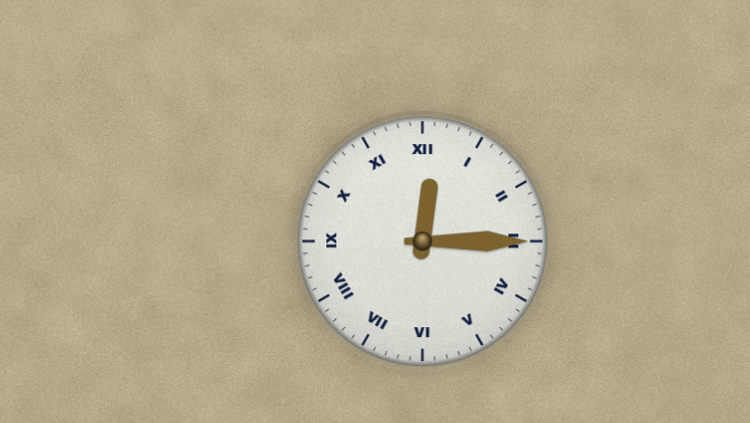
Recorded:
h=12 m=15
